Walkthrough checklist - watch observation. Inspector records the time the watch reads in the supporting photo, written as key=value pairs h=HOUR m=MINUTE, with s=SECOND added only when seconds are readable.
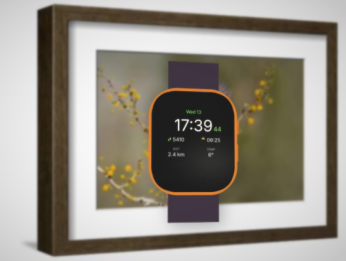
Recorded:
h=17 m=39
